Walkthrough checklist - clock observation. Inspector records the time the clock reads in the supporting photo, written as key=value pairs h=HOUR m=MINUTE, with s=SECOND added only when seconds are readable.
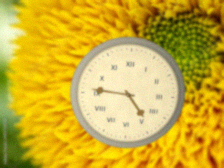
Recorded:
h=4 m=46
